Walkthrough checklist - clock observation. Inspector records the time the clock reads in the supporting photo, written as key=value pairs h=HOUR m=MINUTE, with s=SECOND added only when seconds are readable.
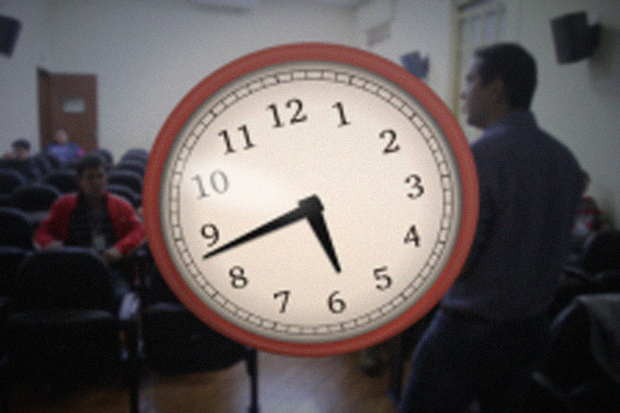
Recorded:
h=5 m=43
